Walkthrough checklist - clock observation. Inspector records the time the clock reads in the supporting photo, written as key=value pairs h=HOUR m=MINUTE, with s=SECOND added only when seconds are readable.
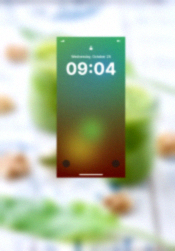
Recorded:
h=9 m=4
